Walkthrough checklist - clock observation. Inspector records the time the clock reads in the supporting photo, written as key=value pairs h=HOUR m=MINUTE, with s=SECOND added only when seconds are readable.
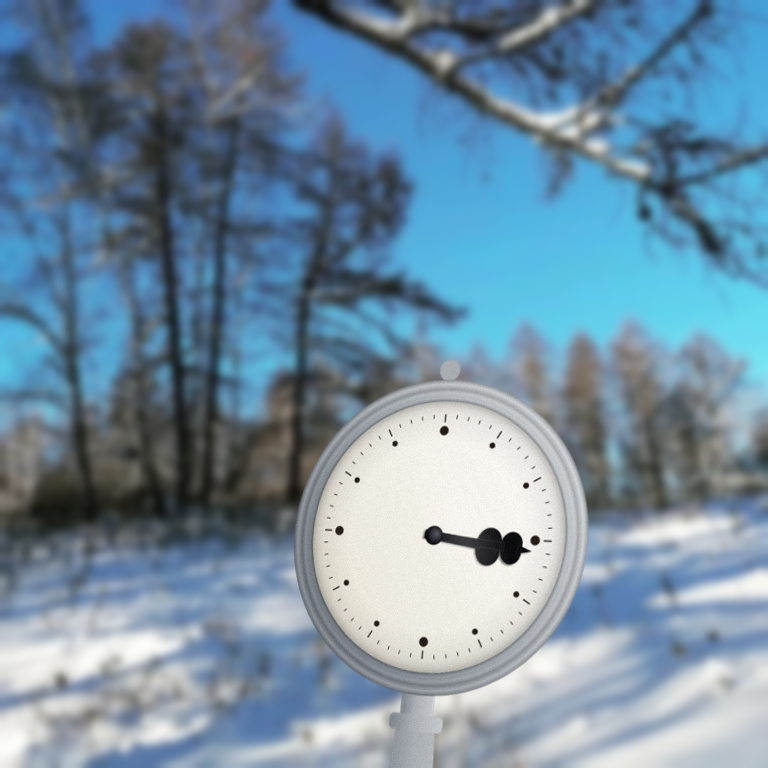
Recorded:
h=3 m=16
